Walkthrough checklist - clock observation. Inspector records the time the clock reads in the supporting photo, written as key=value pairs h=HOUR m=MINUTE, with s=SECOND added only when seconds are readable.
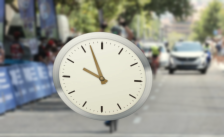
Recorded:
h=9 m=57
